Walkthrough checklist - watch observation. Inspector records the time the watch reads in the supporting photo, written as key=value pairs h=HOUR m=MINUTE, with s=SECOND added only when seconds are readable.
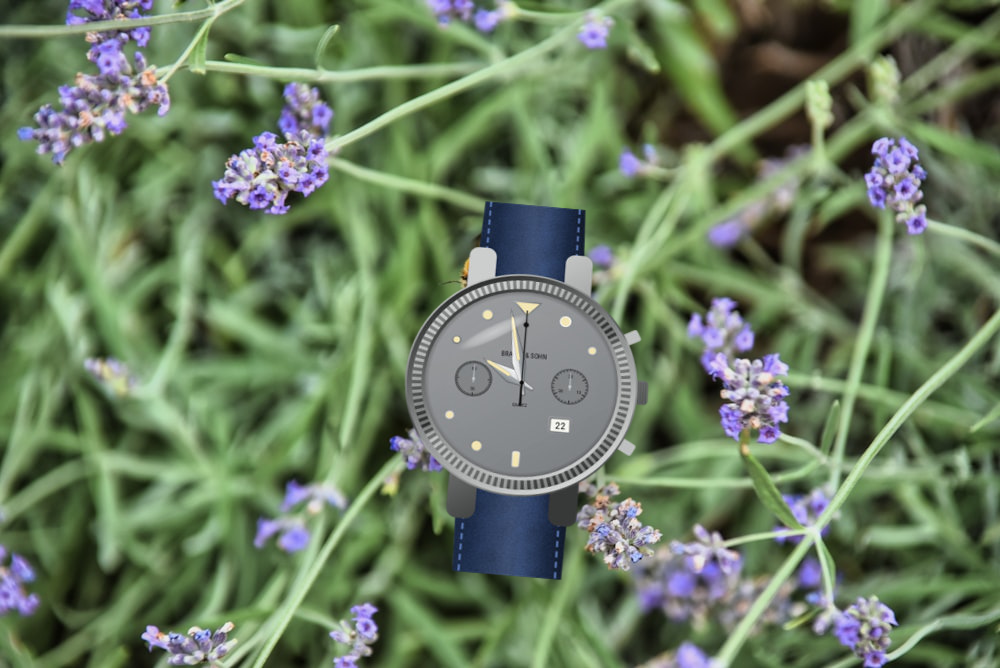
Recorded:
h=9 m=58
